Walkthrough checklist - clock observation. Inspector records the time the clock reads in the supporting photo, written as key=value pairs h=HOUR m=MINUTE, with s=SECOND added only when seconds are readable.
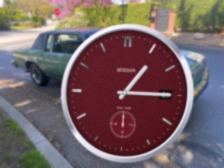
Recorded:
h=1 m=15
